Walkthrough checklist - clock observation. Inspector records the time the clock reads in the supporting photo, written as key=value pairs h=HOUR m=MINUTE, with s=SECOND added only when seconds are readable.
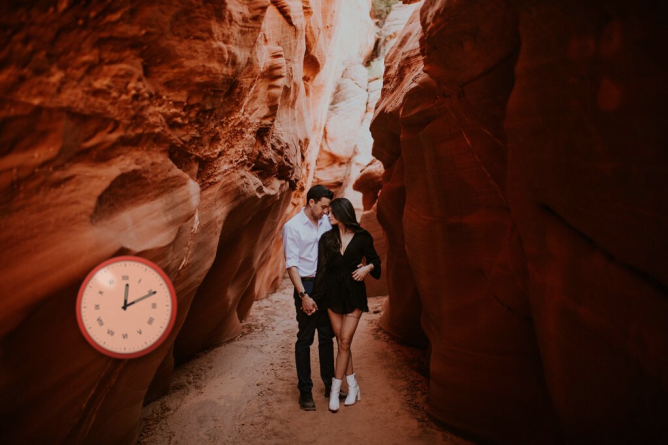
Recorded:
h=12 m=11
